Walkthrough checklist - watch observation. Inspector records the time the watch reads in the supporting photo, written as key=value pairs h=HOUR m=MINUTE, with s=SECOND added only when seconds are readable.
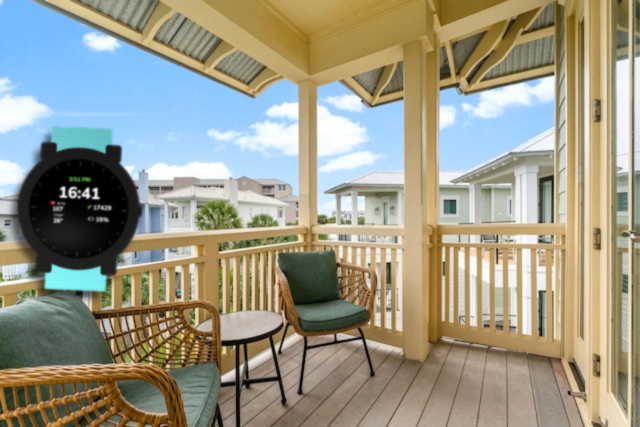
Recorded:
h=16 m=41
